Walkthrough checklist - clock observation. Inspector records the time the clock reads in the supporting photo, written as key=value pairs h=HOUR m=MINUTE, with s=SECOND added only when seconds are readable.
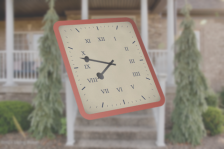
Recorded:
h=7 m=48
